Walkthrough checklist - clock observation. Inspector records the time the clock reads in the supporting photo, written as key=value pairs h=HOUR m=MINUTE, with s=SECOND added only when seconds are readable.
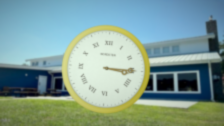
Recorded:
h=3 m=15
